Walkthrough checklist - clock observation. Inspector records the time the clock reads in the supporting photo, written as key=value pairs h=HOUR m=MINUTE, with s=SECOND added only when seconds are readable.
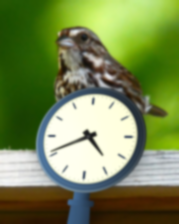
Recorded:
h=4 m=41
